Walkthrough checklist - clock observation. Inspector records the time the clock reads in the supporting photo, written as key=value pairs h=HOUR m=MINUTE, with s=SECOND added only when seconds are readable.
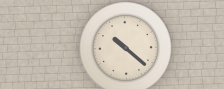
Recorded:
h=10 m=22
